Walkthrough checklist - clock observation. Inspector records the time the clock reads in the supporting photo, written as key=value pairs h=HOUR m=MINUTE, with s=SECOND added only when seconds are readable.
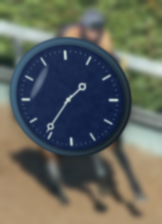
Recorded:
h=1 m=36
